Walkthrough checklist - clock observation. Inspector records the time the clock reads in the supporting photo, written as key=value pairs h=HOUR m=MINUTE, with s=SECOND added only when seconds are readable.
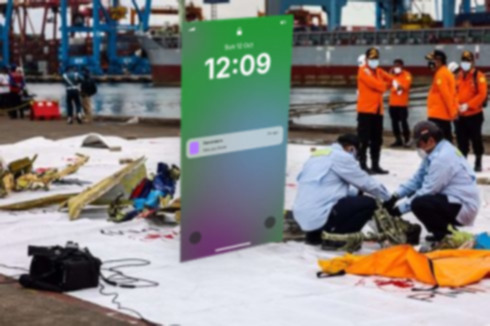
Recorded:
h=12 m=9
